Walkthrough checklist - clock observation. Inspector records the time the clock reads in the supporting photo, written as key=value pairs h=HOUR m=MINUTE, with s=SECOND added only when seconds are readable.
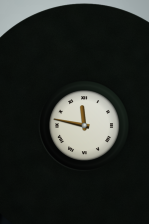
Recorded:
h=11 m=47
